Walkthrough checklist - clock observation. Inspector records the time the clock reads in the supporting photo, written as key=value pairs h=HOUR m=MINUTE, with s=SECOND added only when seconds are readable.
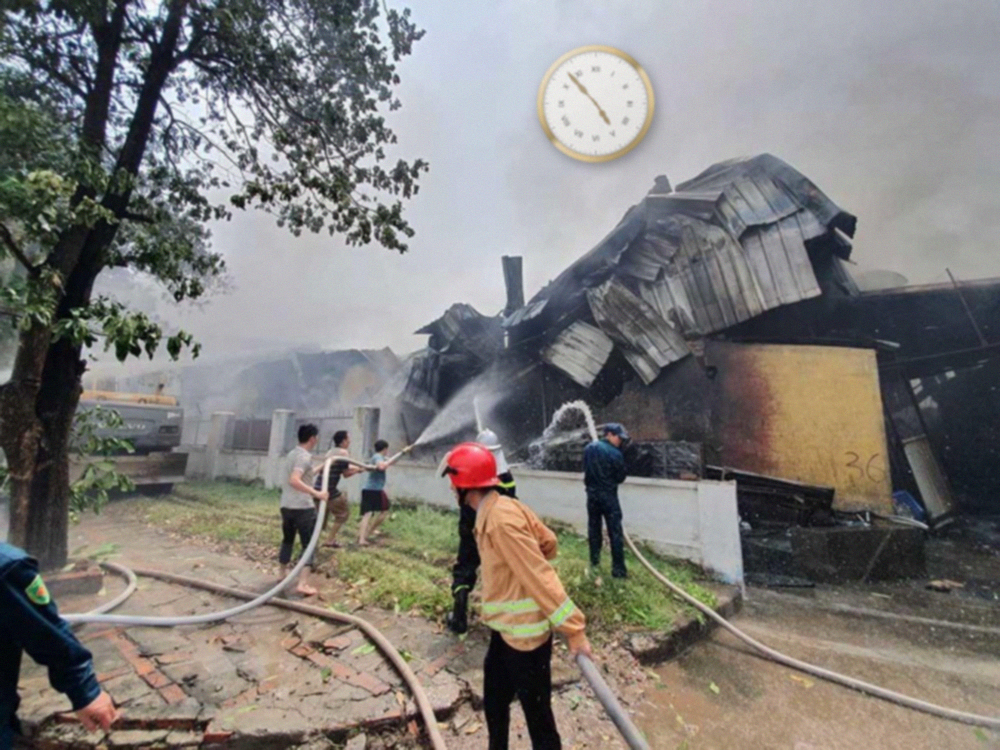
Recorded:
h=4 m=53
